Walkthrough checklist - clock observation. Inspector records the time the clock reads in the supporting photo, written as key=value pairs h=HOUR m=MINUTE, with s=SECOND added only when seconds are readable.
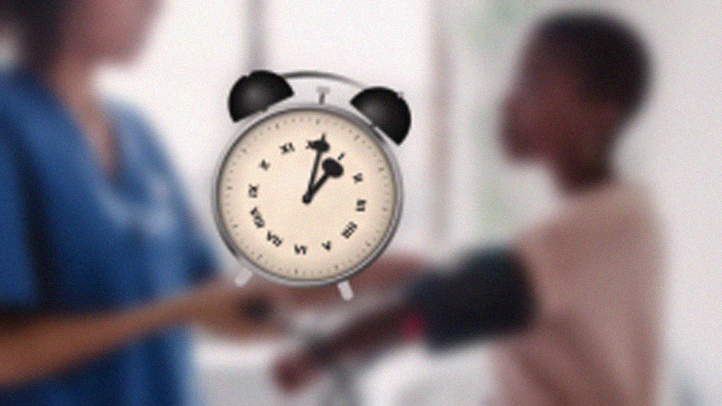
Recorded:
h=1 m=1
